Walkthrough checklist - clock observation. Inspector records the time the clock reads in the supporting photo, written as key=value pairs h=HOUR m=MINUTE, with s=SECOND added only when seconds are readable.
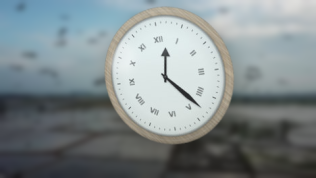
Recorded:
h=12 m=23
